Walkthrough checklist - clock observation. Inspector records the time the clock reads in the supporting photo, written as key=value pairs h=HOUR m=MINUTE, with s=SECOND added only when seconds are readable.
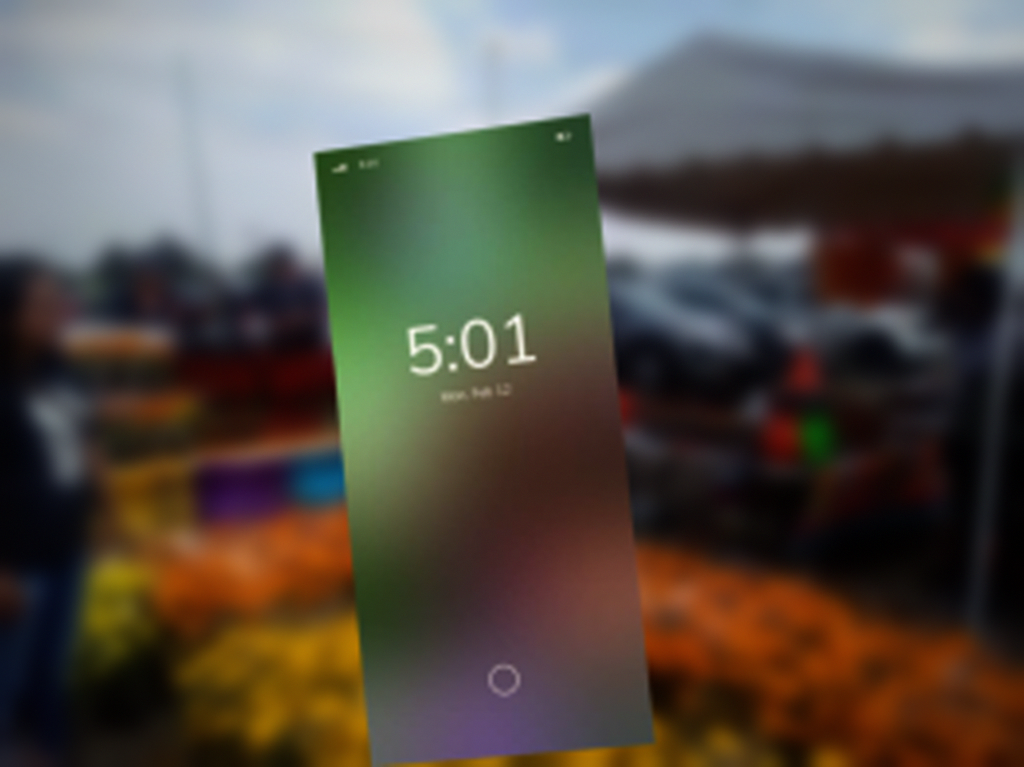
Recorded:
h=5 m=1
